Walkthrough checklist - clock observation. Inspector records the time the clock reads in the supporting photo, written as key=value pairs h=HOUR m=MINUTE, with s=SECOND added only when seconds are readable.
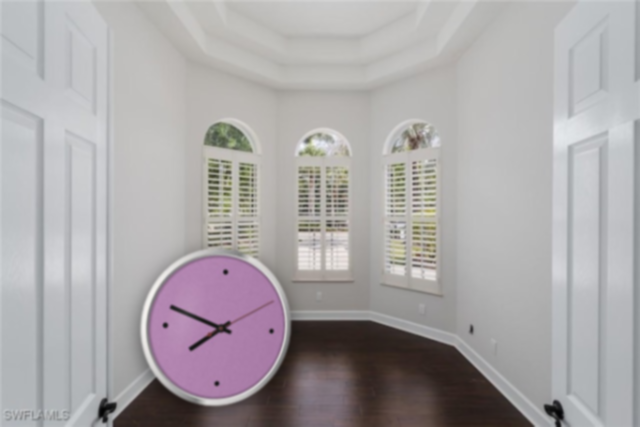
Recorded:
h=7 m=48 s=10
